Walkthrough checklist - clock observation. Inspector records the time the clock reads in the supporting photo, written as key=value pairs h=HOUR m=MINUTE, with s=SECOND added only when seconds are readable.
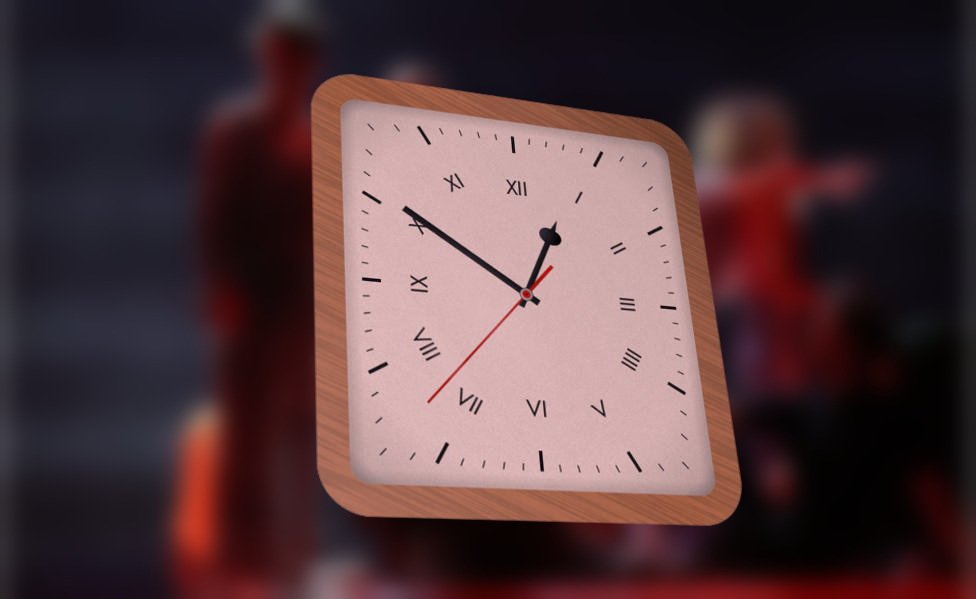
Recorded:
h=12 m=50 s=37
